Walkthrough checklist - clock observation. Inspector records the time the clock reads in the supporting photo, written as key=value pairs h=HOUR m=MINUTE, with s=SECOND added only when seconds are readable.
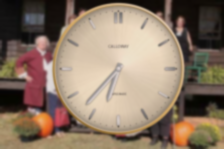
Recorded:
h=6 m=37
